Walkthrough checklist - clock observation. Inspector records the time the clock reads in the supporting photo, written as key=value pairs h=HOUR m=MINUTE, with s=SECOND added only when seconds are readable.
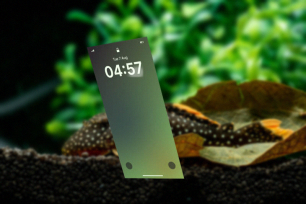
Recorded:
h=4 m=57
